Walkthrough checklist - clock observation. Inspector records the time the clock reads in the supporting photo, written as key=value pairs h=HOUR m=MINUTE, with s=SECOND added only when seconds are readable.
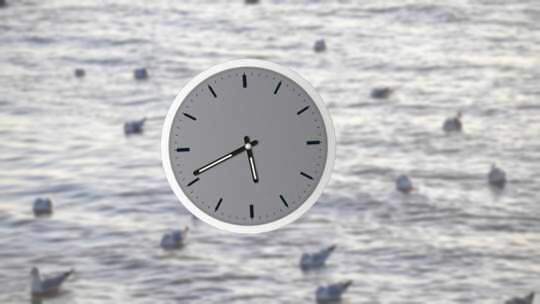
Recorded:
h=5 m=41
